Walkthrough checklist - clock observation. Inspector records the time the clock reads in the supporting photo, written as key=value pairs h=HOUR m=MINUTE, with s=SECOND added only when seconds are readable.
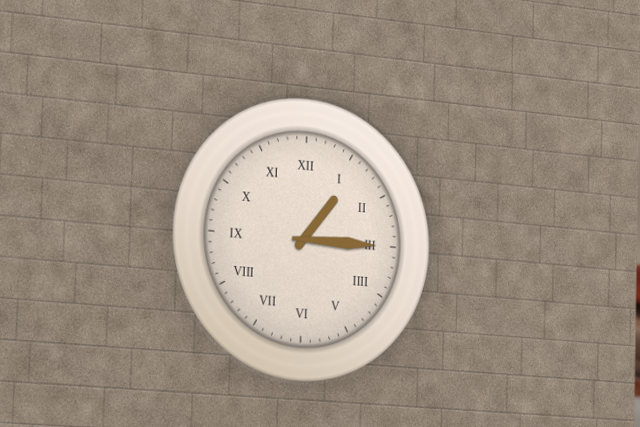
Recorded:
h=1 m=15
